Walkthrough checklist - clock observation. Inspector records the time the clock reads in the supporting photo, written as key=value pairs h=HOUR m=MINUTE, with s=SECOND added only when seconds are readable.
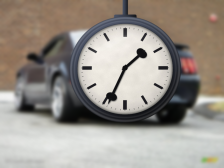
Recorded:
h=1 m=34
